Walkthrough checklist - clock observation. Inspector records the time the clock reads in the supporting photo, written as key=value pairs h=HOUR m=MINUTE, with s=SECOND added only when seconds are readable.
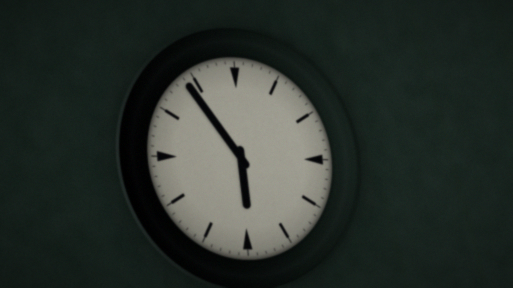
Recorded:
h=5 m=54
